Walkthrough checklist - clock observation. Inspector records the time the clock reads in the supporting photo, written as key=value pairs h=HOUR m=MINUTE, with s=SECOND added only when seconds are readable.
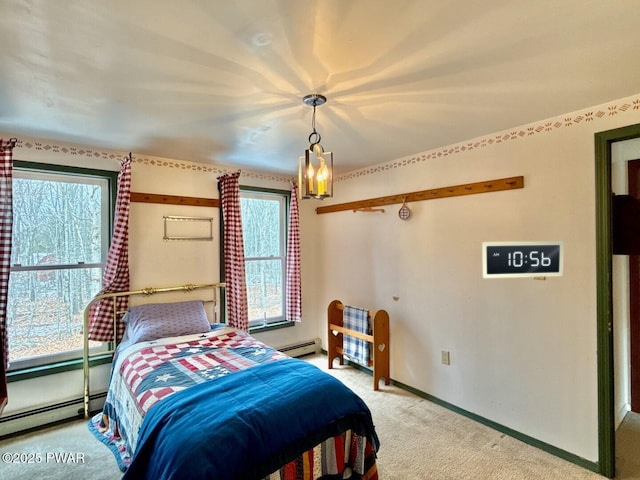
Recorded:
h=10 m=56
